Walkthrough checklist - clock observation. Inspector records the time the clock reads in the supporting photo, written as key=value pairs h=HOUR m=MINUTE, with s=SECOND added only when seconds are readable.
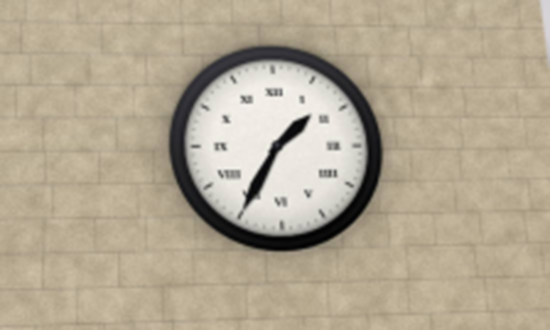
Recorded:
h=1 m=35
